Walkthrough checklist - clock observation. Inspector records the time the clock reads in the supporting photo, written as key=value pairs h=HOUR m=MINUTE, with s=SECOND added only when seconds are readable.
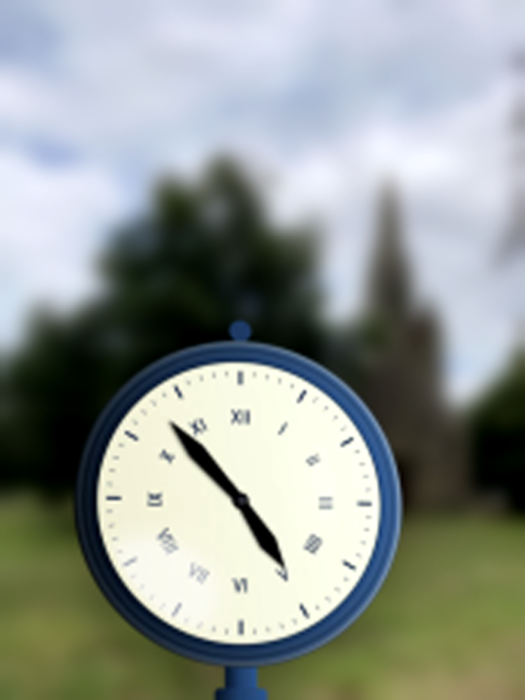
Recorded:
h=4 m=53
